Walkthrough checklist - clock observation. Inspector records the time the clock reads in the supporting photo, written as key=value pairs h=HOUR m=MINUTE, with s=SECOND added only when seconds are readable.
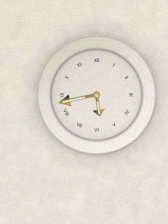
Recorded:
h=5 m=43
